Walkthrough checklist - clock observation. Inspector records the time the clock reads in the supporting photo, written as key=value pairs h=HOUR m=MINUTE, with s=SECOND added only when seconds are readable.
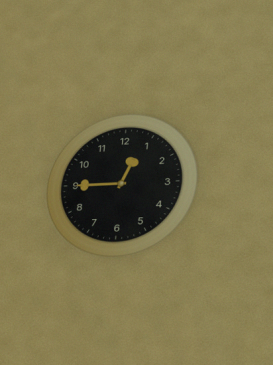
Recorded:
h=12 m=45
